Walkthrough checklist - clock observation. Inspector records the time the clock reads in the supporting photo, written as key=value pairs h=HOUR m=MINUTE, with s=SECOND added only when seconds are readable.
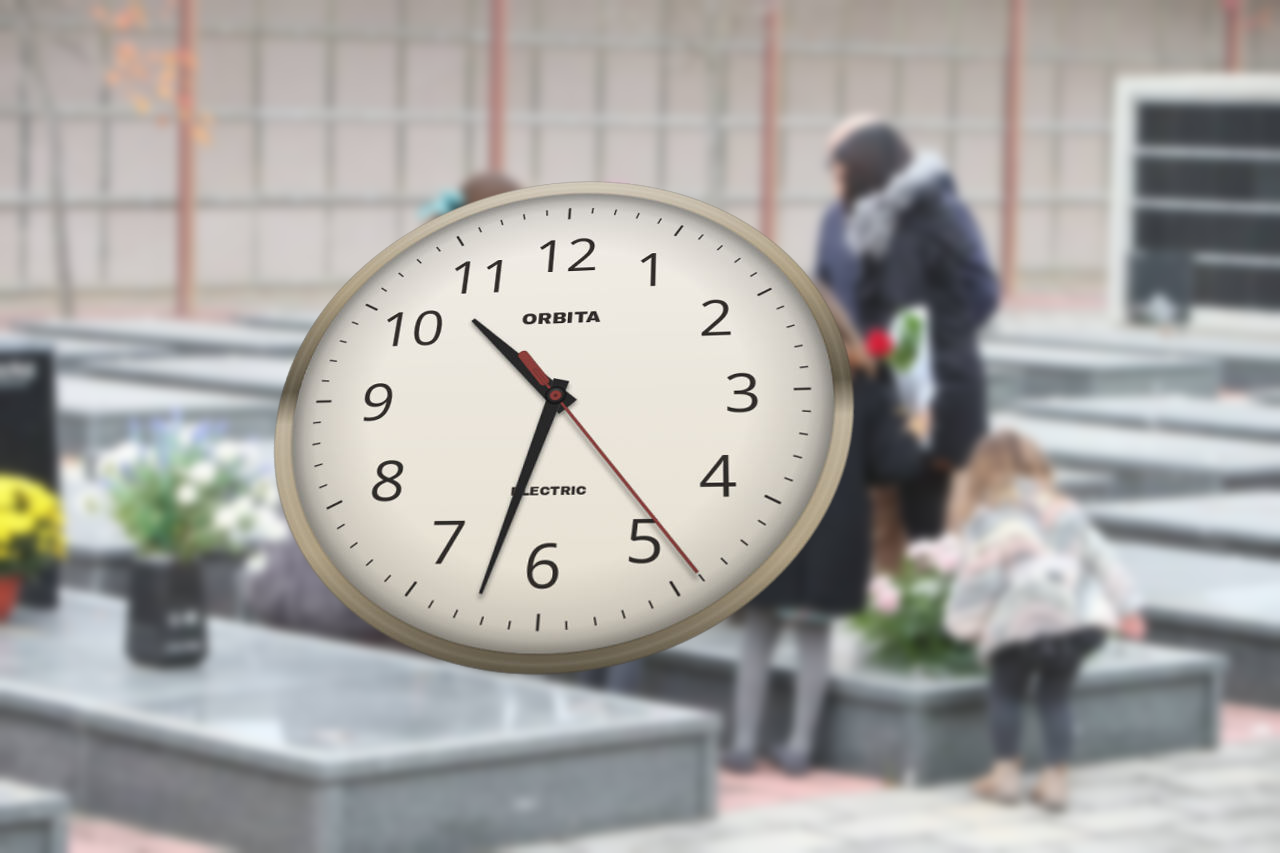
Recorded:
h=10 m=32 s=24
